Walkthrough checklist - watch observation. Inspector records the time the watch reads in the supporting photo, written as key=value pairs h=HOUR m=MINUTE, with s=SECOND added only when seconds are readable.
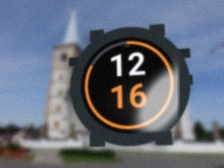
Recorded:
h=12 m=16
